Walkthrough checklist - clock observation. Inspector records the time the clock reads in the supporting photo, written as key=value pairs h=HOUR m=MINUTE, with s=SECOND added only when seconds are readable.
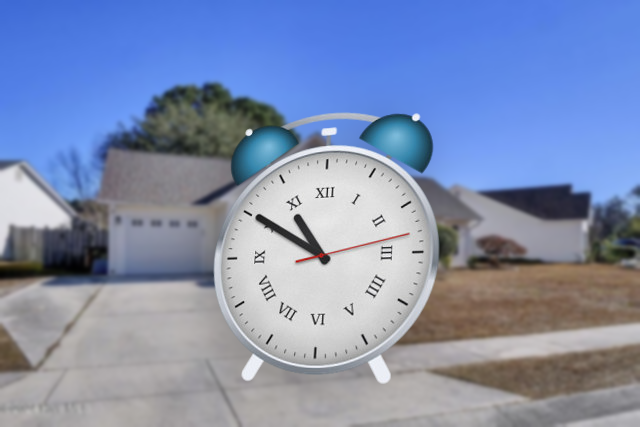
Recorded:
h=10 m=50 s=13
